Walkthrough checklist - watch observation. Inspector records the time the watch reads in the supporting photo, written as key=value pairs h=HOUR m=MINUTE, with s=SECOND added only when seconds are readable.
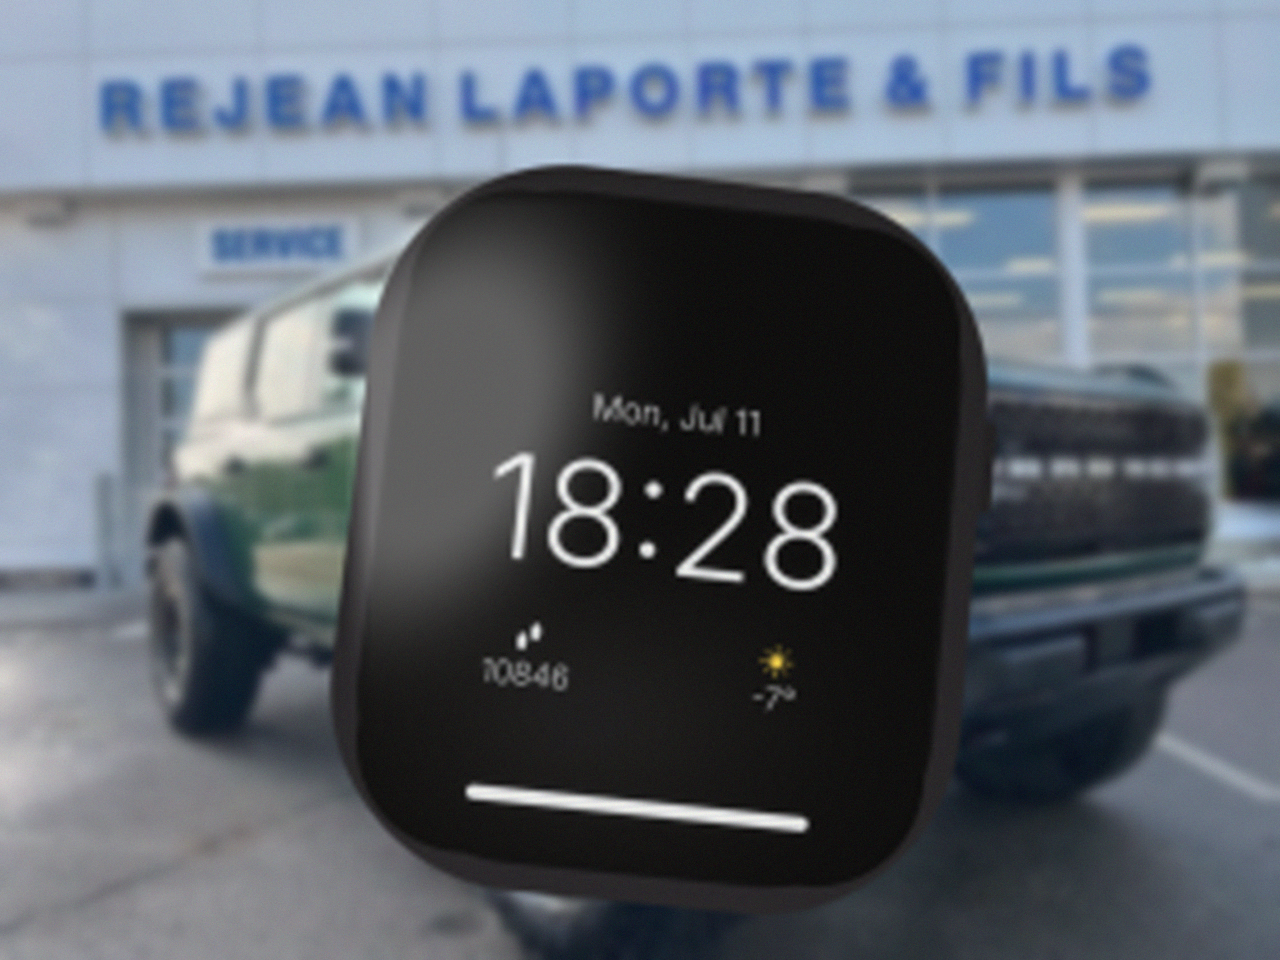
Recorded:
h=18 m=28
